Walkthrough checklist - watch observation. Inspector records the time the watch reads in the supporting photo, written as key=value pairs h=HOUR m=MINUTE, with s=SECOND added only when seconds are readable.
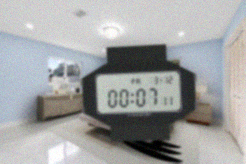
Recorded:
h=0 m=7
